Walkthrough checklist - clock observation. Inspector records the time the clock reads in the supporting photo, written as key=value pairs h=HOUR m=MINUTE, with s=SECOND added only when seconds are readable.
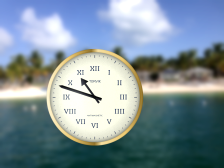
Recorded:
h=10 m=48
